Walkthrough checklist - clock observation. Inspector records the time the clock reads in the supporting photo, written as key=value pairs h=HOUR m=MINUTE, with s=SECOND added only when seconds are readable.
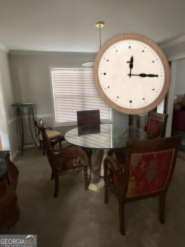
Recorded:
h=12 m=15
